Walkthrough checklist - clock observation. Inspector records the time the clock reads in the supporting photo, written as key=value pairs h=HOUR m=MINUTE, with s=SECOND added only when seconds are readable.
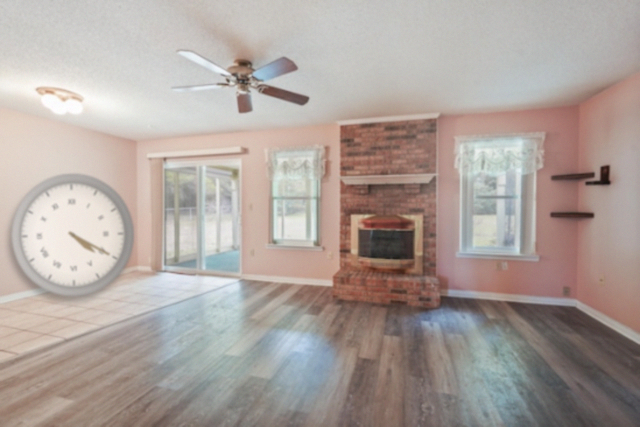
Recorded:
h=4 m=20
